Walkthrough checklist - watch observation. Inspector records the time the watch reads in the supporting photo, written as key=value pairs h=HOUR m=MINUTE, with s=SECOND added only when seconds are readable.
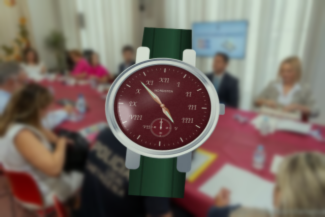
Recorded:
h=4 m=53
